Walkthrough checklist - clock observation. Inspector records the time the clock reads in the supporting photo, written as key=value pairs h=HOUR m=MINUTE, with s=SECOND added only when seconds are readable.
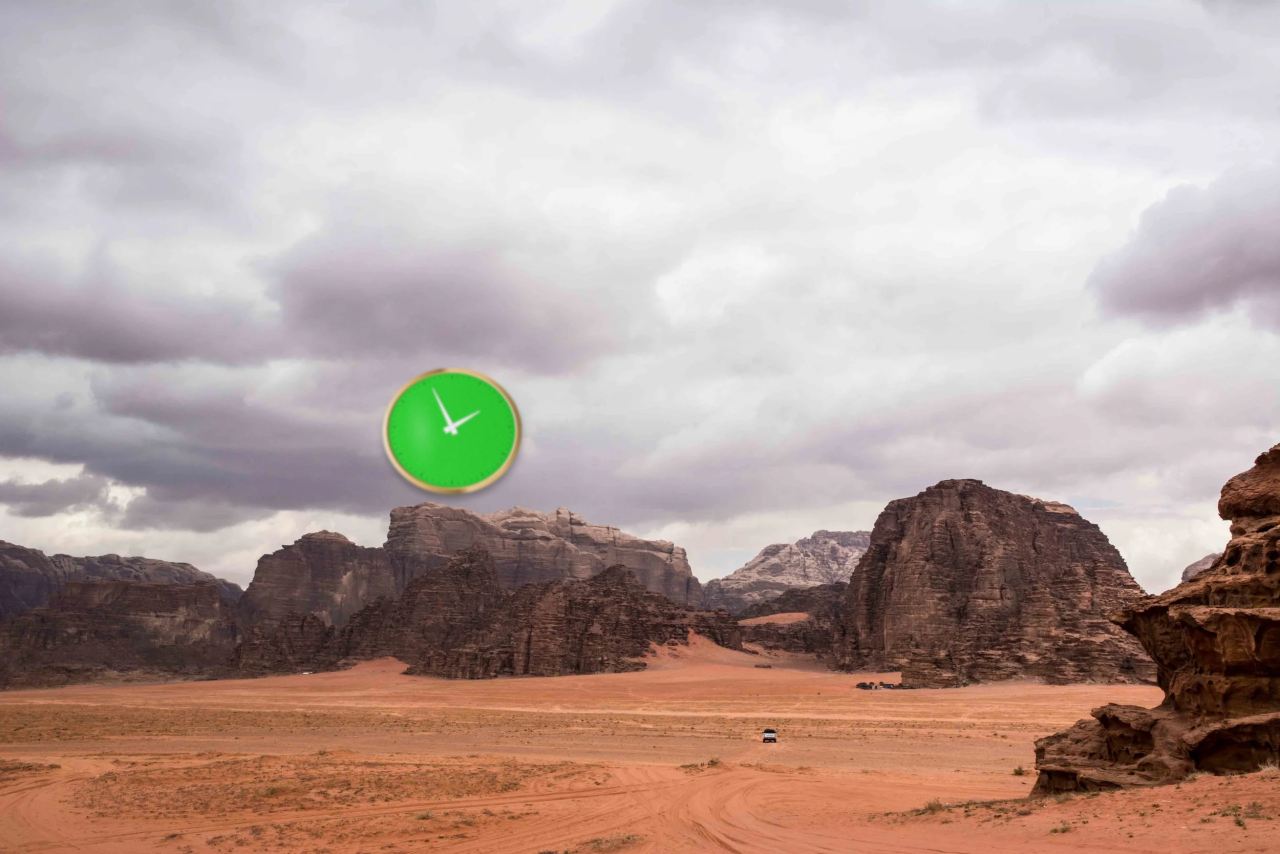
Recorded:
h=1 m=56
